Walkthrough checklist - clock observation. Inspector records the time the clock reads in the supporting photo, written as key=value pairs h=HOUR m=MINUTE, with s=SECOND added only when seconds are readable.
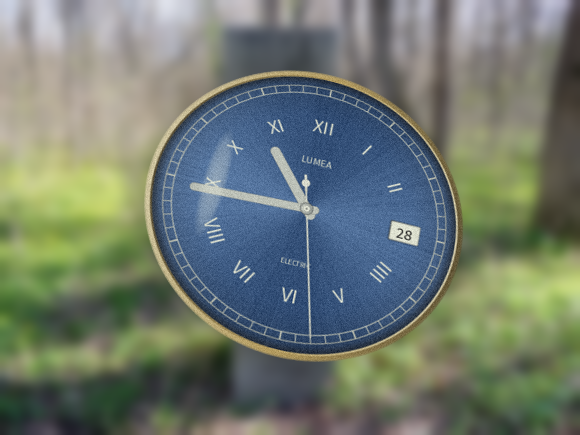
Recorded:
h=10 m=44 s=28
